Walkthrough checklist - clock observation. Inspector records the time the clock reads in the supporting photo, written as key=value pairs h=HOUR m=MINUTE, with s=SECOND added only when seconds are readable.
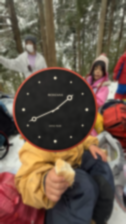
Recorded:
h=1 m=41
